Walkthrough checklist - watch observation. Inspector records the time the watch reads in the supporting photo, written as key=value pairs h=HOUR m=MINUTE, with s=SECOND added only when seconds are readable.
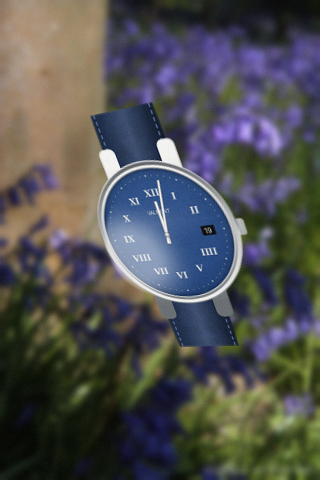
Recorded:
h=12 m=2
